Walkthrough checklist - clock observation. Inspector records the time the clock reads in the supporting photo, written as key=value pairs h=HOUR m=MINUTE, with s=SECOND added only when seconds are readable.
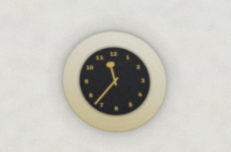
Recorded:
h=11 m=37
